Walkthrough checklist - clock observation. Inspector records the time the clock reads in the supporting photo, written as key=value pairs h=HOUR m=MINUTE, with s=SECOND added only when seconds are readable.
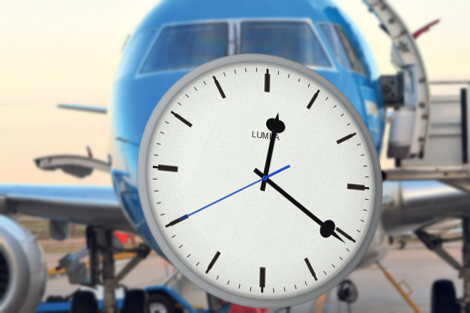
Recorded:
h=12 m=20 s=40
